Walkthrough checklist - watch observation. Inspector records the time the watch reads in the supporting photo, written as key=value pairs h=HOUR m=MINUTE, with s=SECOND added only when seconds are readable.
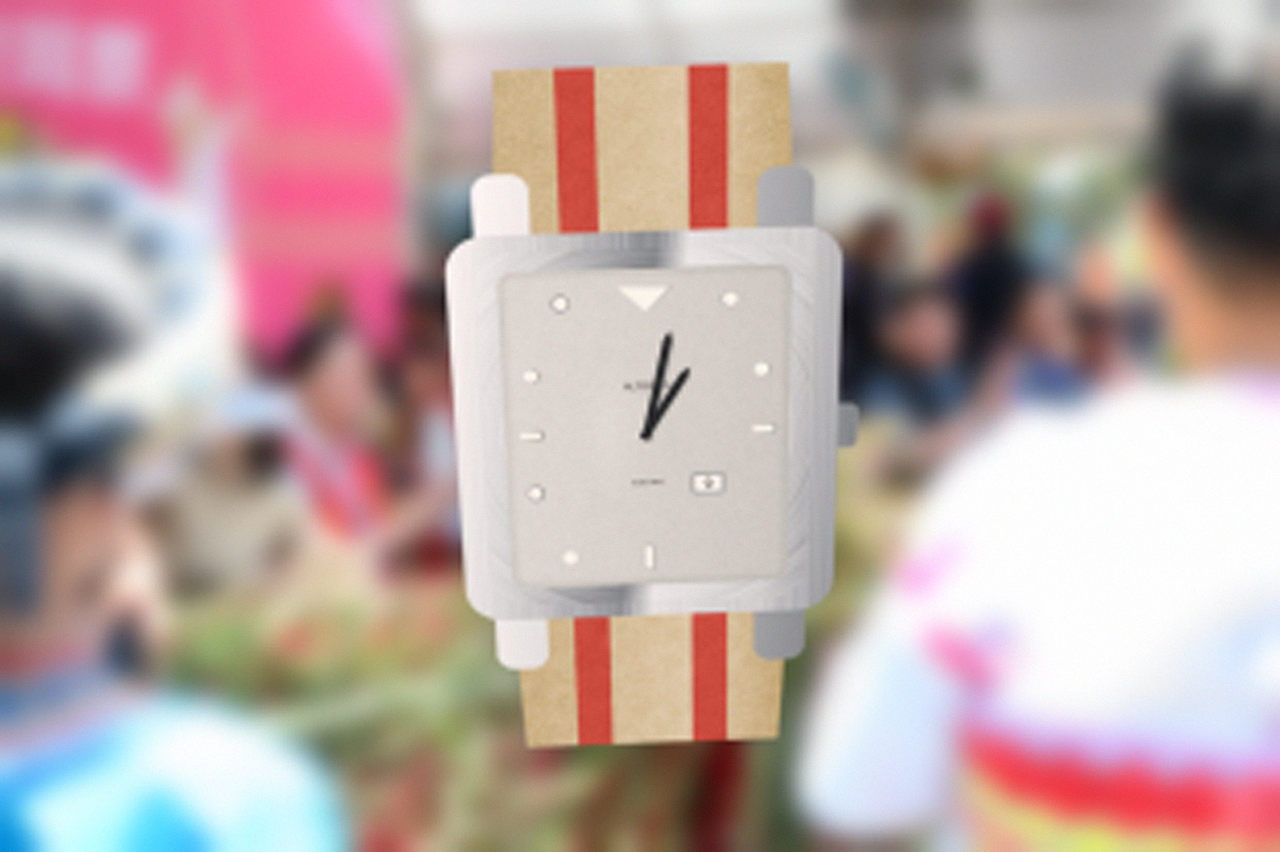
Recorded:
h=1 m=2
